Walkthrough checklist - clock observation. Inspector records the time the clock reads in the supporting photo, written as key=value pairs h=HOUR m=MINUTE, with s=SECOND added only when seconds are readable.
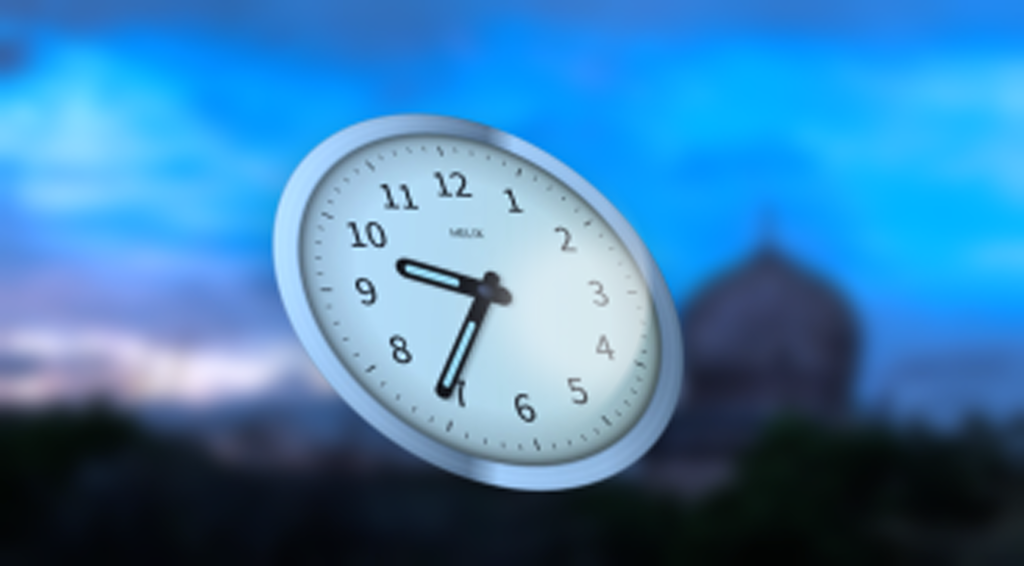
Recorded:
h=9 m=36
